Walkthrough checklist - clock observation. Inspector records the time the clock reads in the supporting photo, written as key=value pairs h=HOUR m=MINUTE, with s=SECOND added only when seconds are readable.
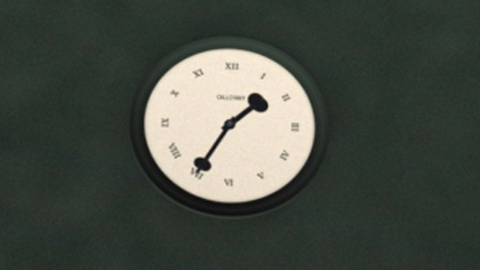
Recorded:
h=1 m=35
